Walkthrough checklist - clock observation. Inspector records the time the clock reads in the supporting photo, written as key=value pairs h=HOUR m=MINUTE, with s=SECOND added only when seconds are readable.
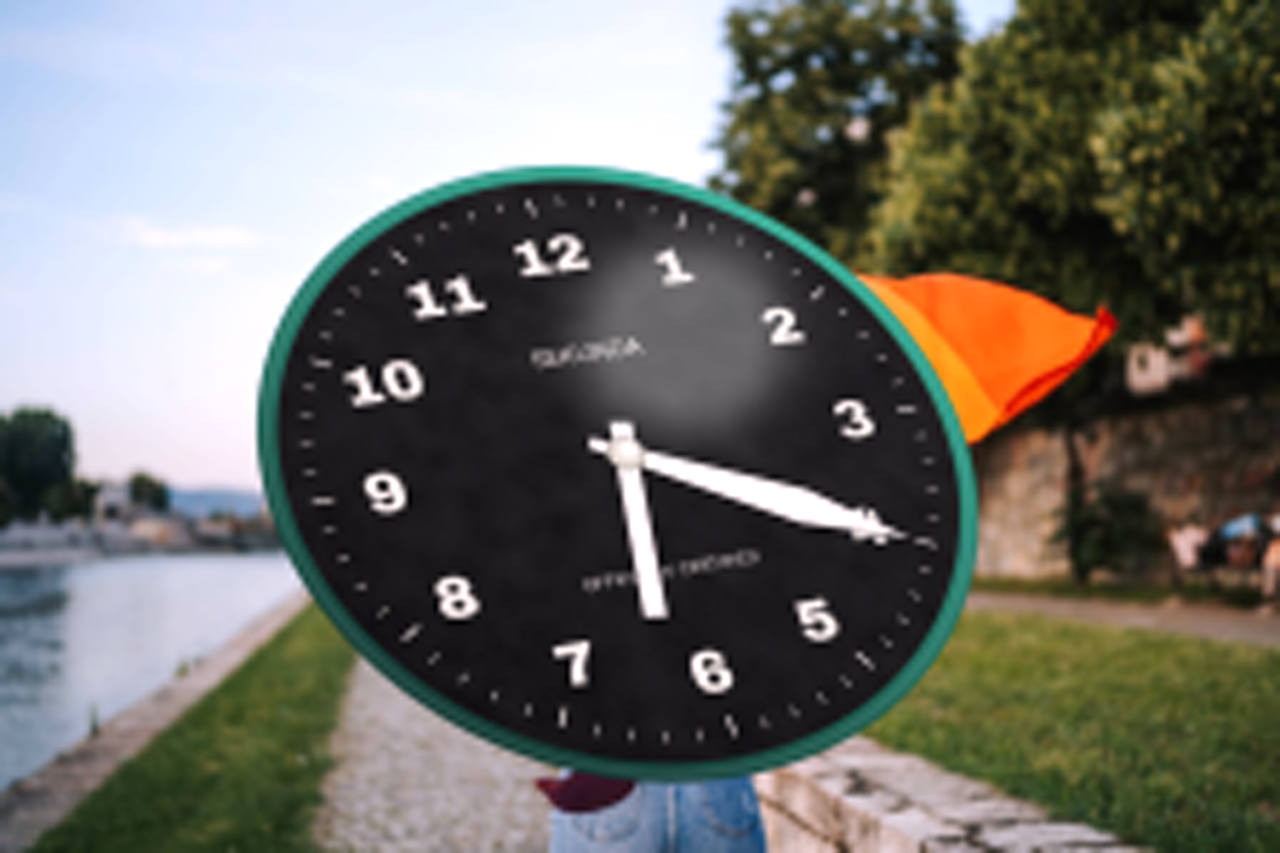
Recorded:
h=6 m=20
